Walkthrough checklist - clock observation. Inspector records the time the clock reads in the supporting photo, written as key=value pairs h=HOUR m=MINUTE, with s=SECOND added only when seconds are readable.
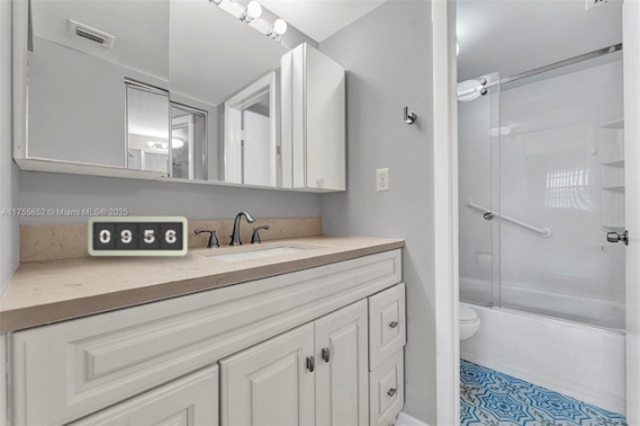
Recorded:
h=9 m=56
